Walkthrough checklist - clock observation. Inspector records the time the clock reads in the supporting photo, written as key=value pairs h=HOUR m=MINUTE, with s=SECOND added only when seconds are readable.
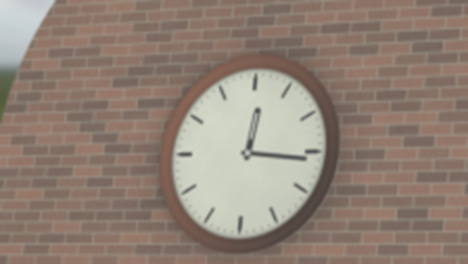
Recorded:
h=12 m=16
